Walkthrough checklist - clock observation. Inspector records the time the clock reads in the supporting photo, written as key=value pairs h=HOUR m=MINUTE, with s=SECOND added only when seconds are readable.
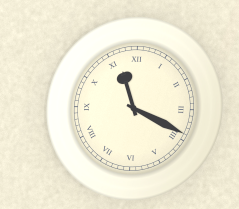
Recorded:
h=11 m=19
